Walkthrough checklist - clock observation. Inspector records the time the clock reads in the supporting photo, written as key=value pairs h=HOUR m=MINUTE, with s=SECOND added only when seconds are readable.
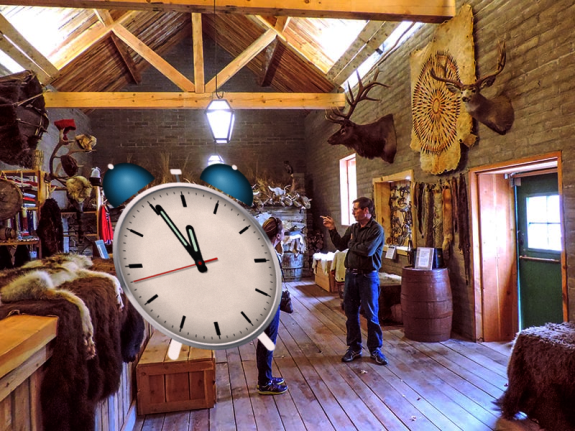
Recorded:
h=11 m=55 s=43
